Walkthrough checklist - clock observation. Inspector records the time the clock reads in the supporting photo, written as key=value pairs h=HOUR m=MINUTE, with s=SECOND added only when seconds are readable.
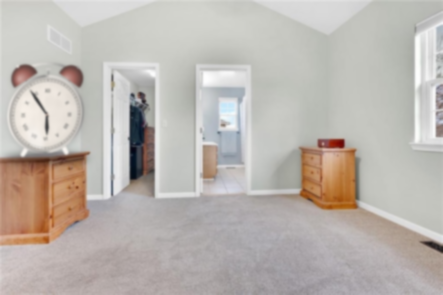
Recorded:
h=5 m=54
